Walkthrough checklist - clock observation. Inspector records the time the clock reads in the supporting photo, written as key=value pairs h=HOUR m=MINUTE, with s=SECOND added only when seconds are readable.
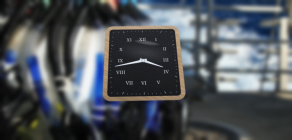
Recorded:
h=3 m=43
